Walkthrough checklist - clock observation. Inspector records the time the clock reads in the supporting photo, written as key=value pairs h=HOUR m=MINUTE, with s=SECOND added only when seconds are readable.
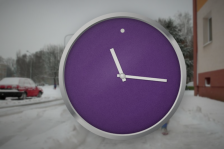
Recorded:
h=11 m=16
